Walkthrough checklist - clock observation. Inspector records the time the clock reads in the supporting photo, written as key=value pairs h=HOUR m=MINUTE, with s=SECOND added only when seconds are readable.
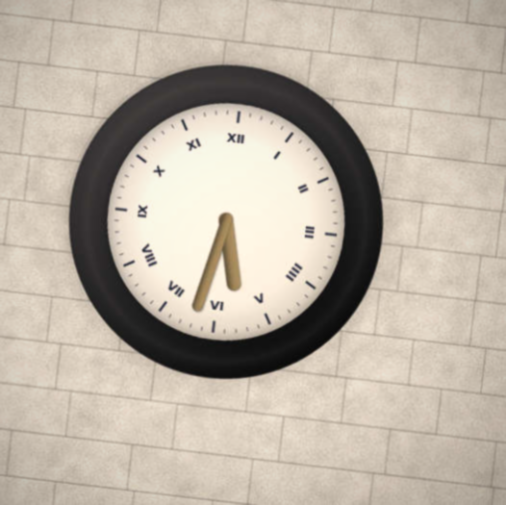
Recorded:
h=5 m=32
